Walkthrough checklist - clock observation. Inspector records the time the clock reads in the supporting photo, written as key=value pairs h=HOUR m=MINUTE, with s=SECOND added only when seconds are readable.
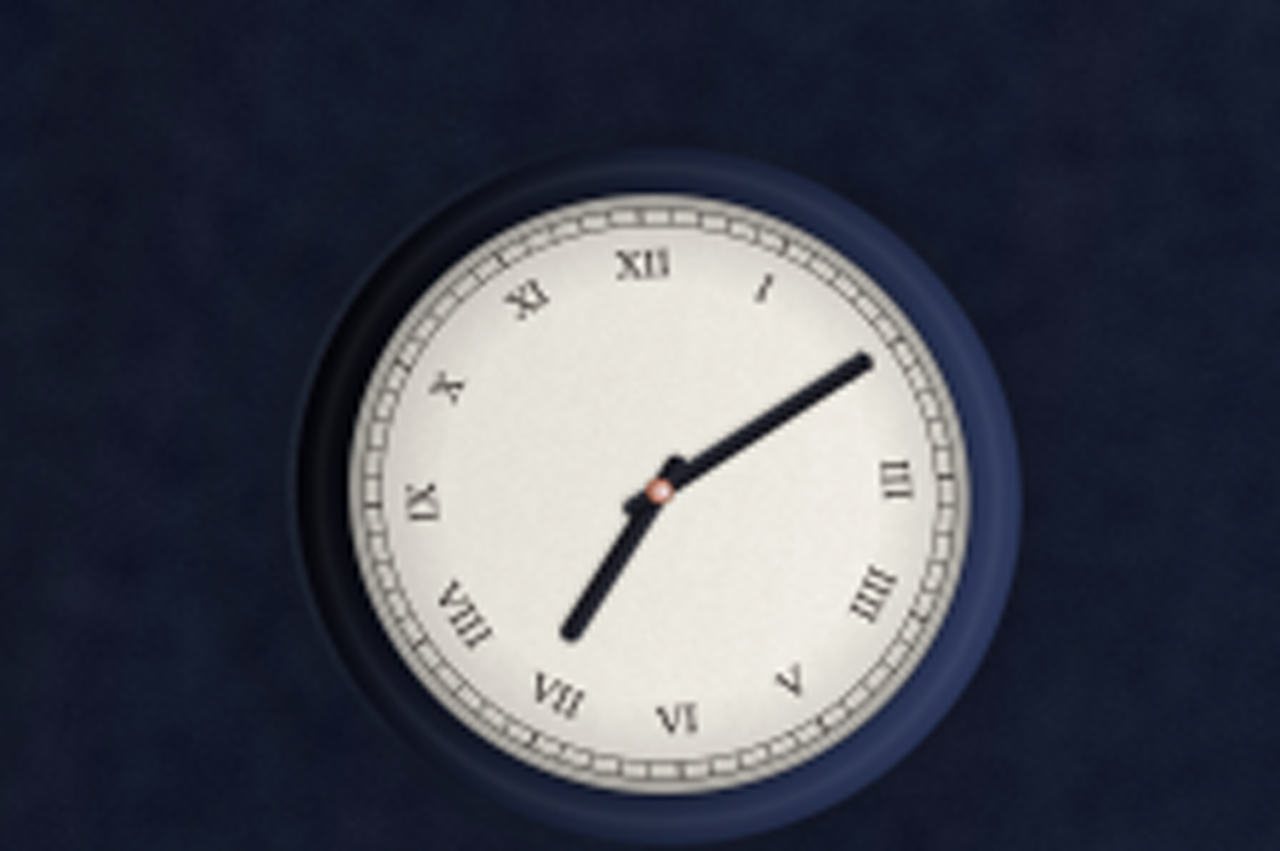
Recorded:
h=7 m=10
